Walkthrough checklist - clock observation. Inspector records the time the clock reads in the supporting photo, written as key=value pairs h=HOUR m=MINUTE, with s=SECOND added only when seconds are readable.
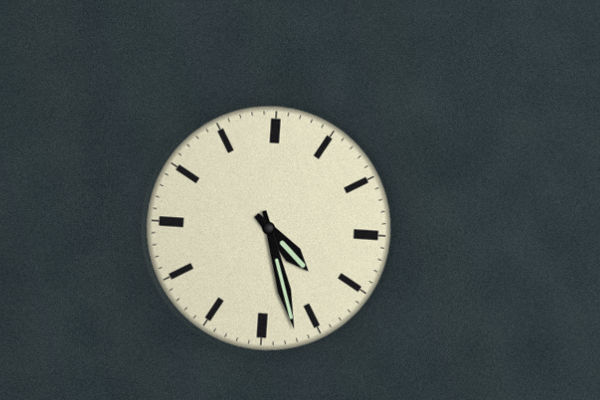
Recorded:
h=4 m=27
